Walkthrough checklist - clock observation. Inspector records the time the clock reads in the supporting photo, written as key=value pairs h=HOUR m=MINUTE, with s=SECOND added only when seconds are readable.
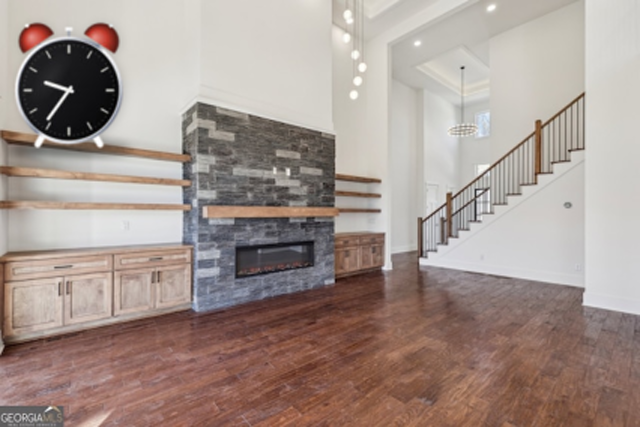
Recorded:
h=9 m=36
